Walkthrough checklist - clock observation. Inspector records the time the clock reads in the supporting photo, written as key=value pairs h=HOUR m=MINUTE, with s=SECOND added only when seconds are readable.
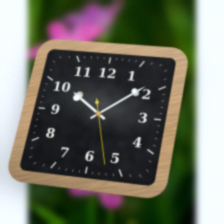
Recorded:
h=10 m=8 s=27
